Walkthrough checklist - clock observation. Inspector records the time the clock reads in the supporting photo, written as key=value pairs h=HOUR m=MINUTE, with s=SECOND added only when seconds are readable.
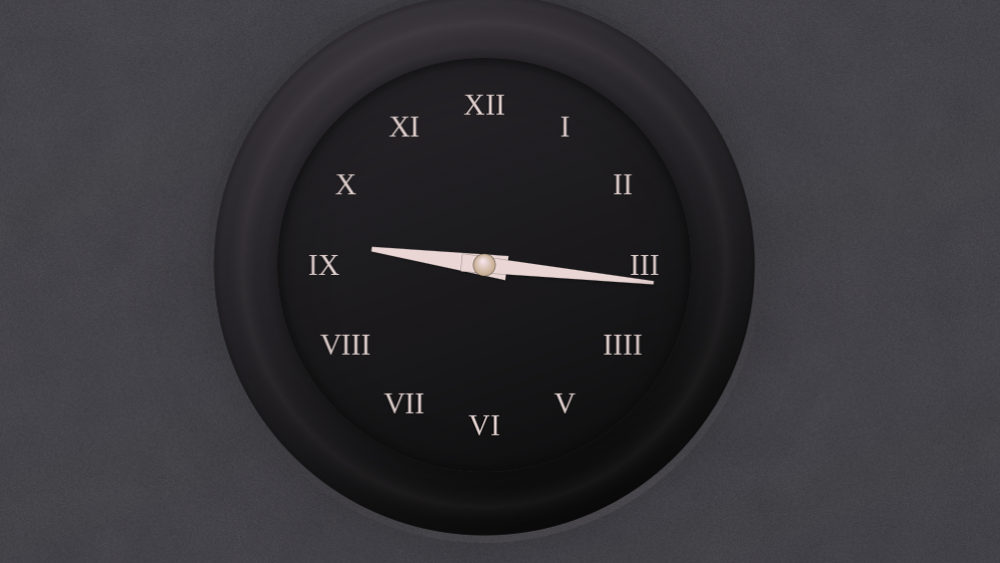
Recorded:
h=9 m=16
